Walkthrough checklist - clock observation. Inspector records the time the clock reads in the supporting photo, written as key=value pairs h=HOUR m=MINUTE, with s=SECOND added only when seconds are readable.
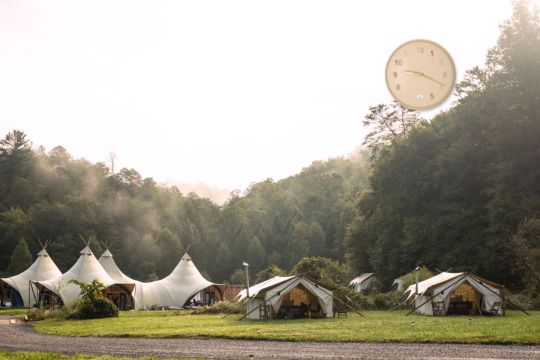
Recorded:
h=9 m=19
